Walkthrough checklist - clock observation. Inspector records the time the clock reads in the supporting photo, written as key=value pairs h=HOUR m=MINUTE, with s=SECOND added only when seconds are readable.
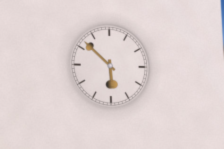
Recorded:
h=5 m=52
